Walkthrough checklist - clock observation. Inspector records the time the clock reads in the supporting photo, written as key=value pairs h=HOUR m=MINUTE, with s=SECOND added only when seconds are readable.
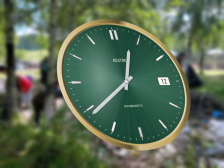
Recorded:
h=12 m=39
